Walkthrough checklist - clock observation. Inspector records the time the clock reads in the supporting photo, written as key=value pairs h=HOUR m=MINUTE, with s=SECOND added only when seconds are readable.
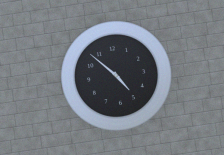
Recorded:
h=4 m=53
